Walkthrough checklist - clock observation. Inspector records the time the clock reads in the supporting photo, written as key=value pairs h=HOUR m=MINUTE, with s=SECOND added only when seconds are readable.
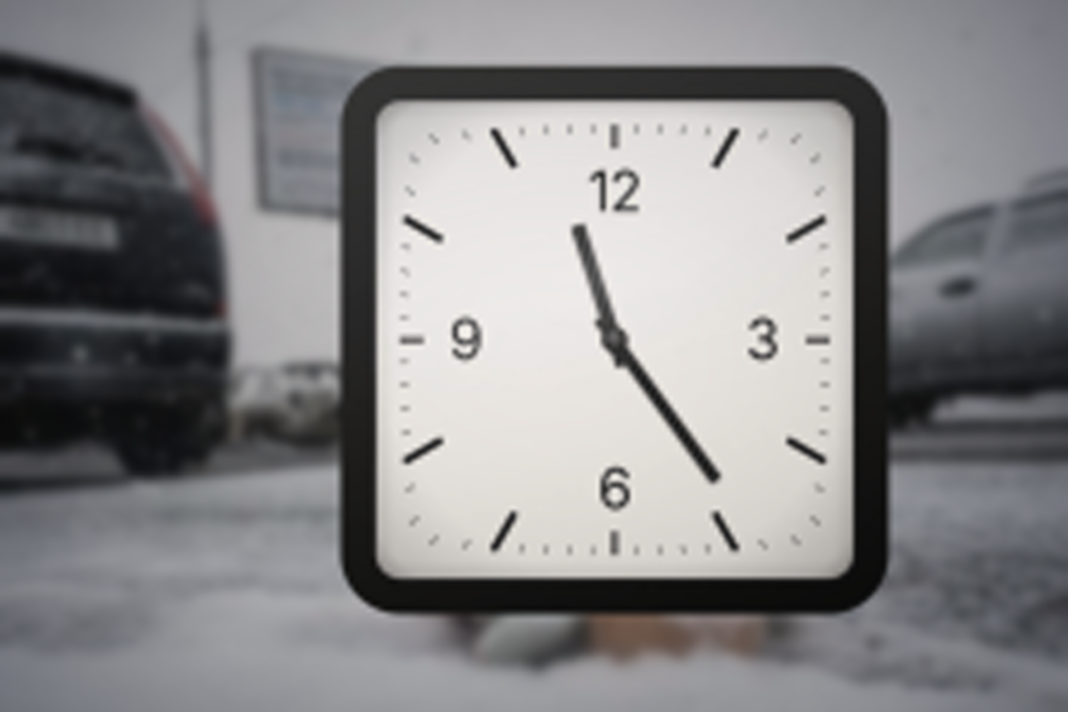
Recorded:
h=11 m=24
